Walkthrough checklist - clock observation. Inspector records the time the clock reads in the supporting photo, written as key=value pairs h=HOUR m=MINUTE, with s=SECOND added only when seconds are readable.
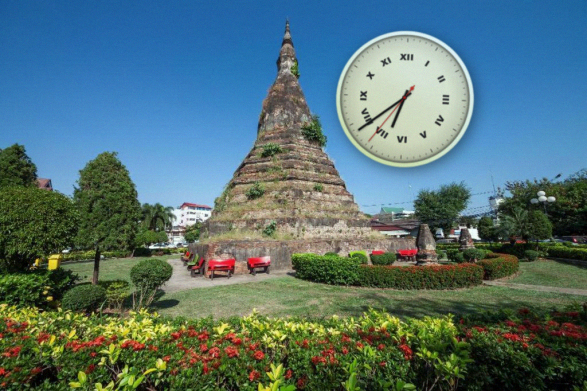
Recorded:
h=6 m=38 s=36
